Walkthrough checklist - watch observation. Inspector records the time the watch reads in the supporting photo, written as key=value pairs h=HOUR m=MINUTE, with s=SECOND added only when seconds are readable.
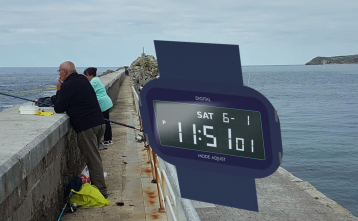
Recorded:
h=11 m=51 s=1
